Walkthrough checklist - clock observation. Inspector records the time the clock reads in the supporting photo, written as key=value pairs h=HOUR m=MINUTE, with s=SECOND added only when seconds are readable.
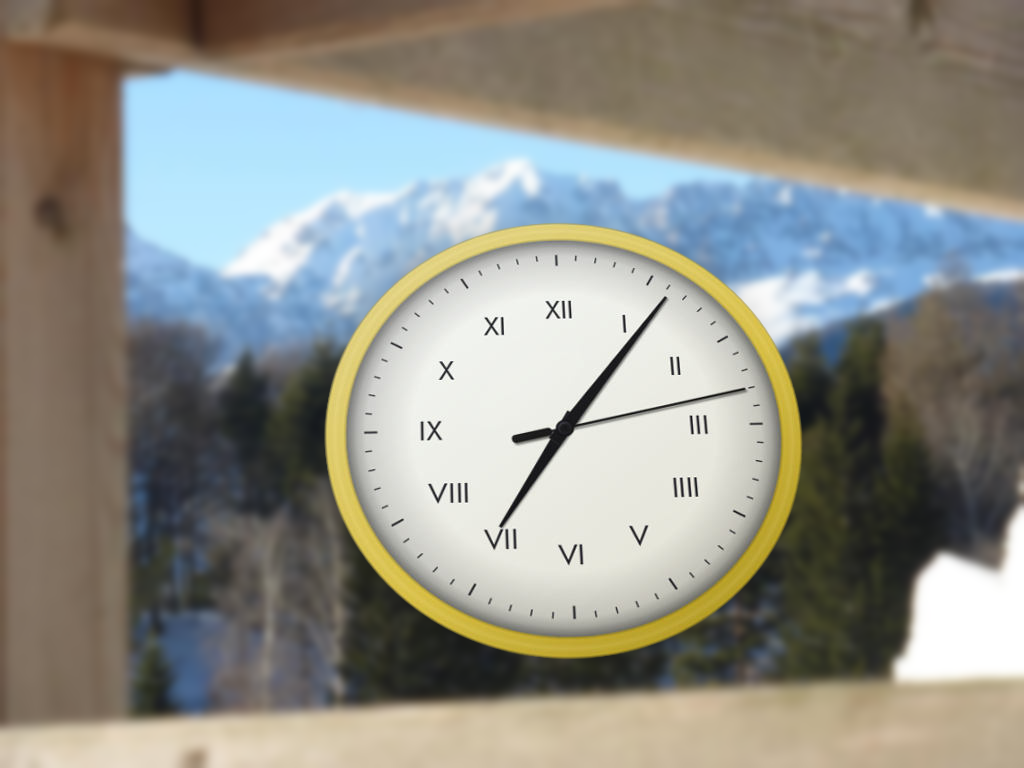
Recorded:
h=7 m=6 s=13
